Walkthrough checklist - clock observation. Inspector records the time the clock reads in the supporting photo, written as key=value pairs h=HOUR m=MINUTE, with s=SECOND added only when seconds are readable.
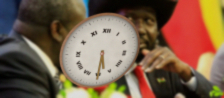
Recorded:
h=5 m=30
